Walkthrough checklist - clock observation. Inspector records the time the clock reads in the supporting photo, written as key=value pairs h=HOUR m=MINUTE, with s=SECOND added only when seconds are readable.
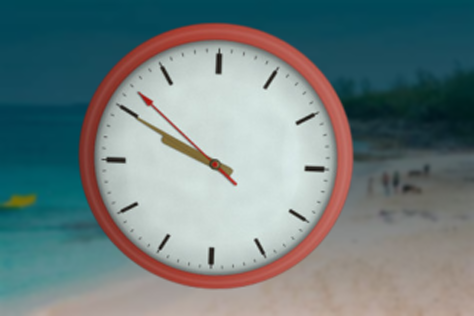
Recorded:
h=9 m=49 s=52
